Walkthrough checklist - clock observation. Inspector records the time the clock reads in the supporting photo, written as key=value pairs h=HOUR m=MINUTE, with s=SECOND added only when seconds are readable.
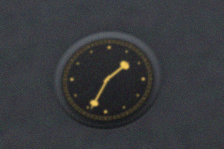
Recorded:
h=1 m=34
